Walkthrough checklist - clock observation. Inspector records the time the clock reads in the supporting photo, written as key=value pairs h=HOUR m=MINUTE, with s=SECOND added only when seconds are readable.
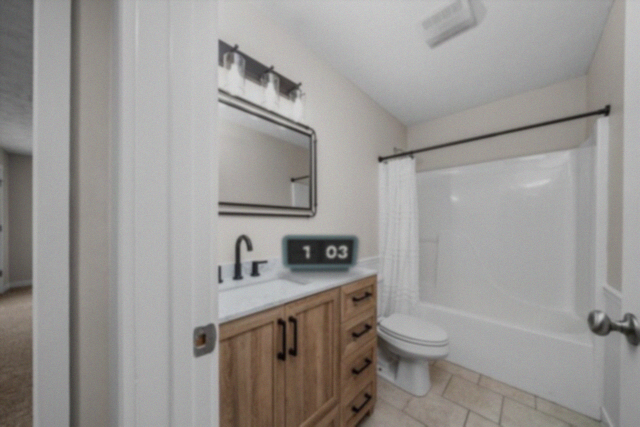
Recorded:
h=1 m=3
